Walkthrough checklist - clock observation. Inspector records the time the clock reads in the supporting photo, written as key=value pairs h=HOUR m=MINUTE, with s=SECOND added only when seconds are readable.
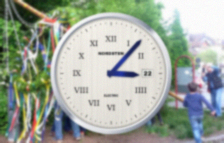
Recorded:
h=3 m=7
